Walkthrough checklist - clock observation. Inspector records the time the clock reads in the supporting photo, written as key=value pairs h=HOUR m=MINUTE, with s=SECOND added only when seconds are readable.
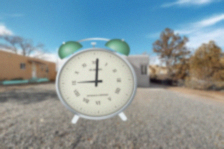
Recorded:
h=9 m=1
